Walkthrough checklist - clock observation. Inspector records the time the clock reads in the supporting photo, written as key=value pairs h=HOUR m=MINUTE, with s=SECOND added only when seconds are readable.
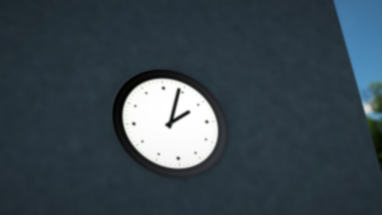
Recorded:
h=2 m=4
